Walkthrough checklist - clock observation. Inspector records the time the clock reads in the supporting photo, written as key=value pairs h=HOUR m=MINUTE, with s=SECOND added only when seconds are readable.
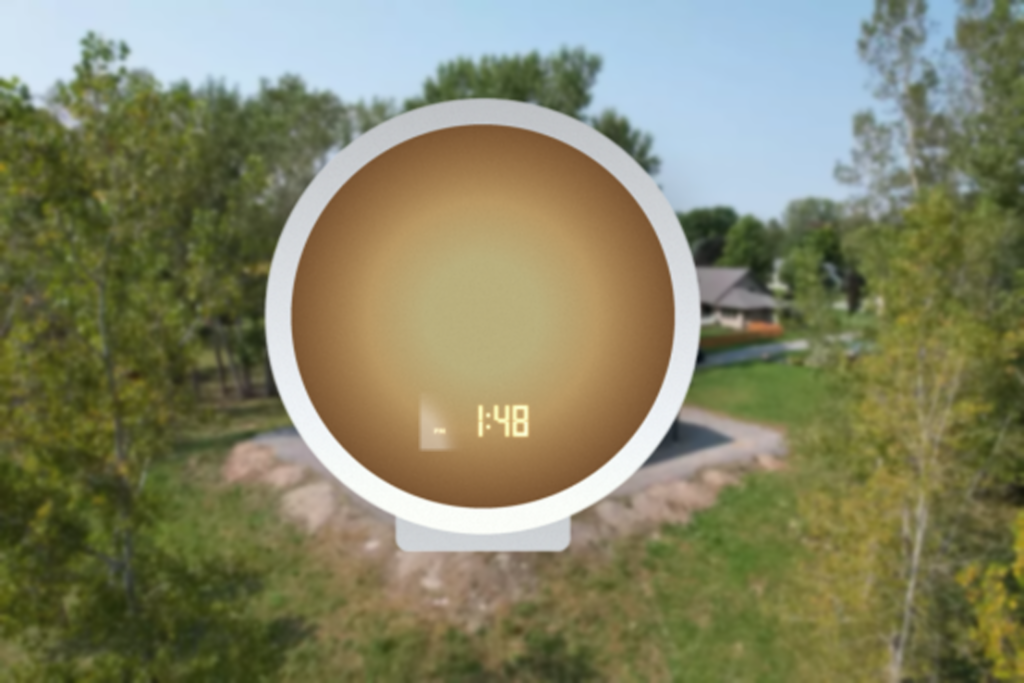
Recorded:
h=1 m=48
